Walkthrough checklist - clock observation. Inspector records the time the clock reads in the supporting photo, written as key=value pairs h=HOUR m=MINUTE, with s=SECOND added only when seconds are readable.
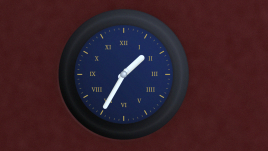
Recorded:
h=1 m=35
